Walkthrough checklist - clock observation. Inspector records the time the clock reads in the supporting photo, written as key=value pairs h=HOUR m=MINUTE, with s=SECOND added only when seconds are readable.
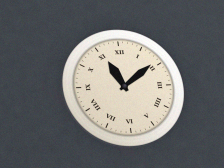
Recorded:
h=11 m=9
